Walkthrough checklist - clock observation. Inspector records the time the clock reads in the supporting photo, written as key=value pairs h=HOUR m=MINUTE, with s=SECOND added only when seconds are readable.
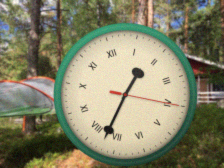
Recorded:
h=1 m=37 s=20
